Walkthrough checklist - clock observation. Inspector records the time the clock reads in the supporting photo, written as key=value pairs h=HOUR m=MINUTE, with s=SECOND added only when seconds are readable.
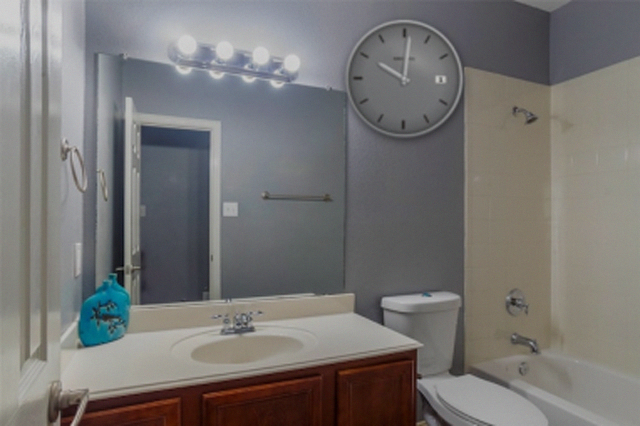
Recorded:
h=10 m=1
